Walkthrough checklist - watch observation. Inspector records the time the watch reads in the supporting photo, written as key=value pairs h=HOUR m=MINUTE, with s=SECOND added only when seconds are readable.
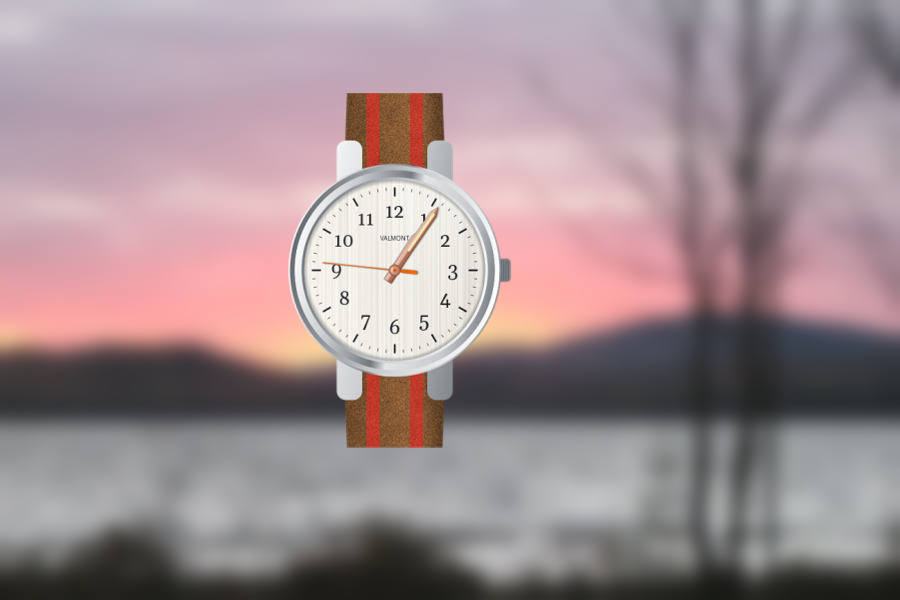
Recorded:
h=1 m=5 s=46
